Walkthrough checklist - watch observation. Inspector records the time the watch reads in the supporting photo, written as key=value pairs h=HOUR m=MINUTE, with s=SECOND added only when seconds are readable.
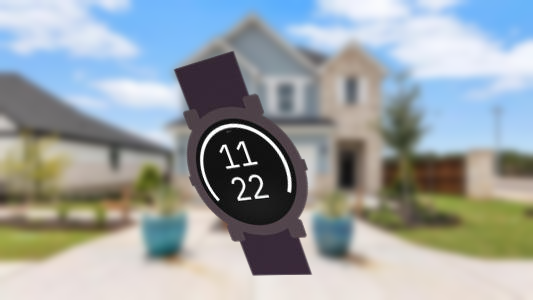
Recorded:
h=11 m=22
